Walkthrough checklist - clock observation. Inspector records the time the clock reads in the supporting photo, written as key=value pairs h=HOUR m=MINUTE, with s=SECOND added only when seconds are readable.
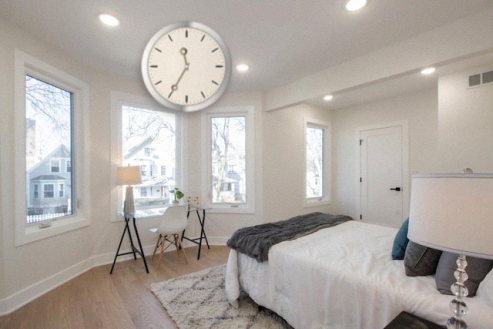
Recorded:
h=11 m=35
